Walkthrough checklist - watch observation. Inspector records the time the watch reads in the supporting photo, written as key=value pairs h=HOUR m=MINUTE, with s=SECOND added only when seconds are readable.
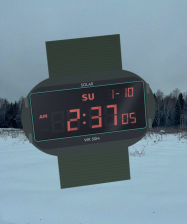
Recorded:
h=2 m=37 s=5
